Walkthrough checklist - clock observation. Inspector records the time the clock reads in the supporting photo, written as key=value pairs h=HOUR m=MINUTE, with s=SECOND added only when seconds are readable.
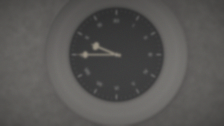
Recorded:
h=9 m=45
